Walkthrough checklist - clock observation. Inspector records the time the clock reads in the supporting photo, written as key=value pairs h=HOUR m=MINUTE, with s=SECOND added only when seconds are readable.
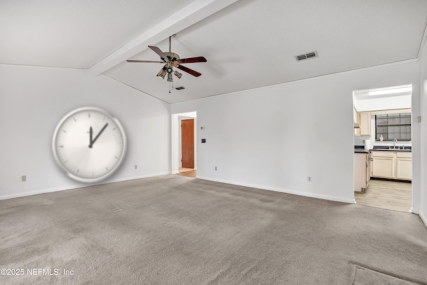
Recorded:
h=12 m=7
